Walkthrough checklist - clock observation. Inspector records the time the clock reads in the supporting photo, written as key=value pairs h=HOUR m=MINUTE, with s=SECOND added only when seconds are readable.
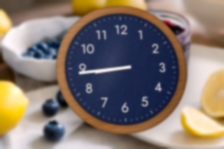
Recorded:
h=8 m=44
